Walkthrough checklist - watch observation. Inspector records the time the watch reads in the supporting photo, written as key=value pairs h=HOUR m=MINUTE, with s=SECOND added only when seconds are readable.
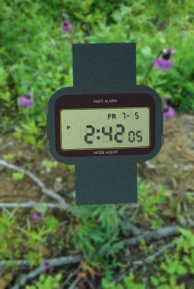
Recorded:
h=2 m=42 s=5
